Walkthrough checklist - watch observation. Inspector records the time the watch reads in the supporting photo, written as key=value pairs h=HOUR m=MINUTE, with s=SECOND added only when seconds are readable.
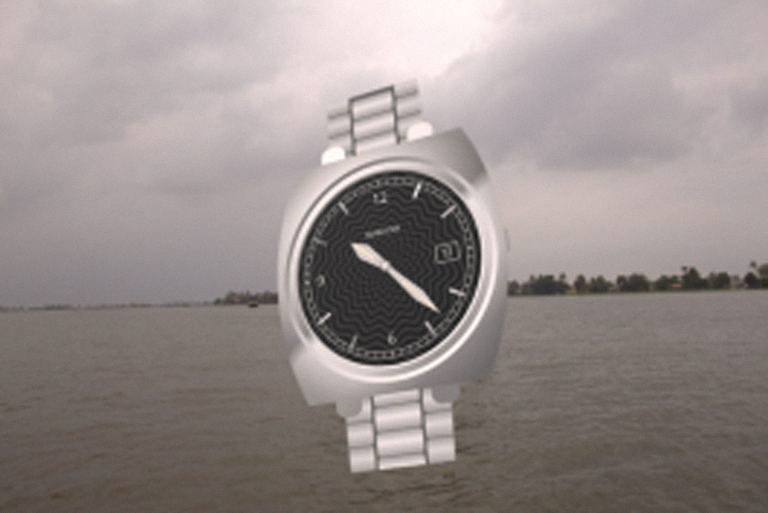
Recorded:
h=10 m=23
